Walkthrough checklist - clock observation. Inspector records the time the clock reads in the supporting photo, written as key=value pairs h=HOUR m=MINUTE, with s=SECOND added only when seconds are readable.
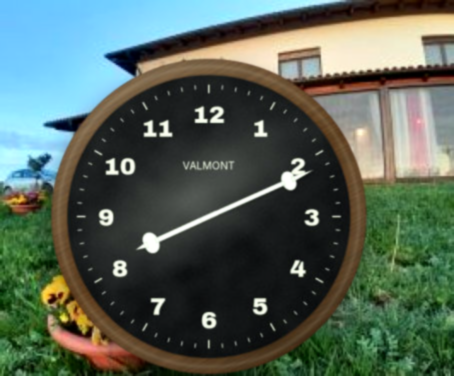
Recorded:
h=8 m=11
